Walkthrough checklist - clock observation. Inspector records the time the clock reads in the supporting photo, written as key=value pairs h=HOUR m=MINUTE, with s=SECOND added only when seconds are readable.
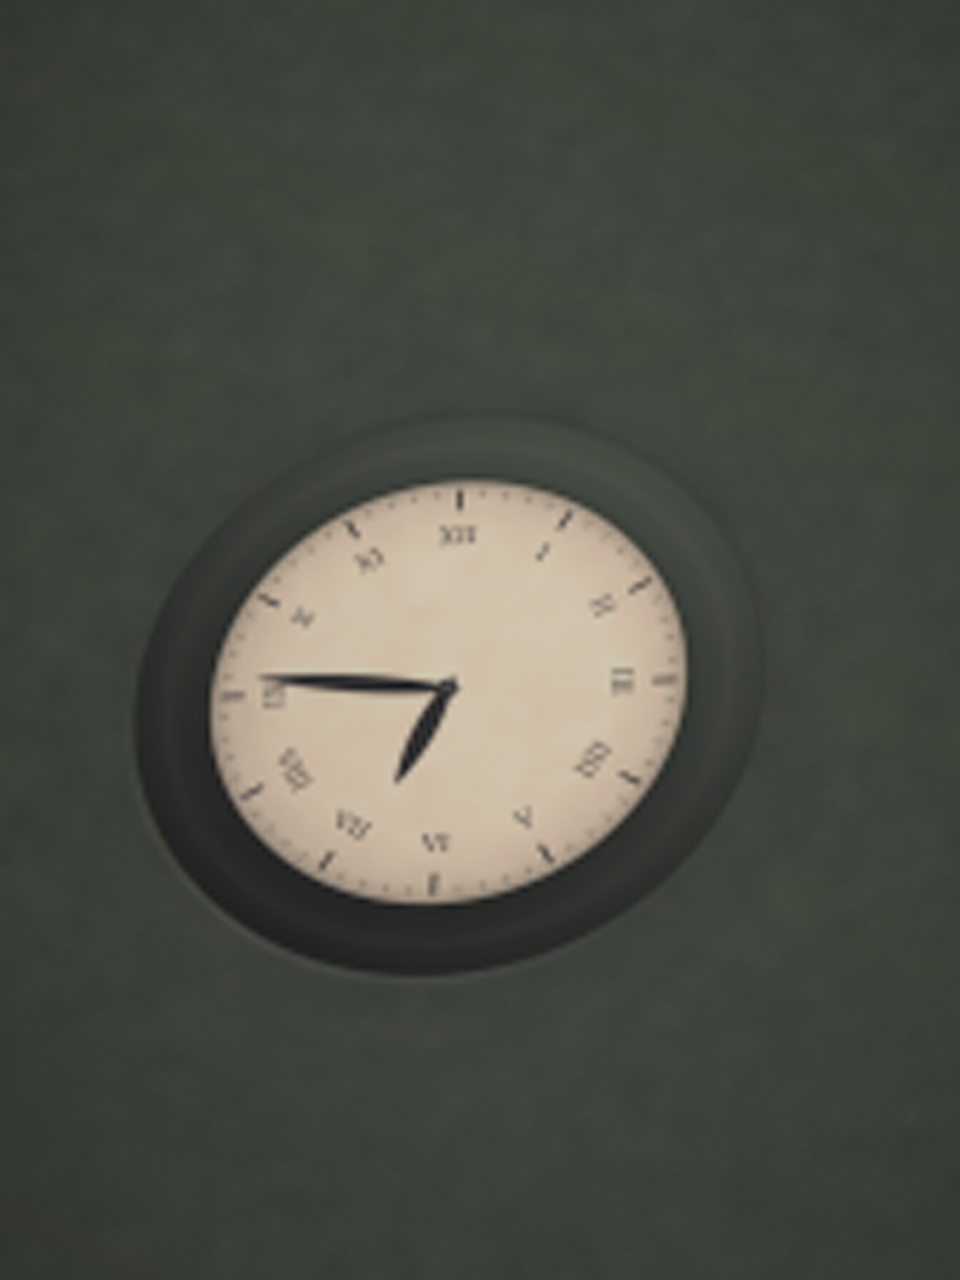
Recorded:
h=6 m=46
